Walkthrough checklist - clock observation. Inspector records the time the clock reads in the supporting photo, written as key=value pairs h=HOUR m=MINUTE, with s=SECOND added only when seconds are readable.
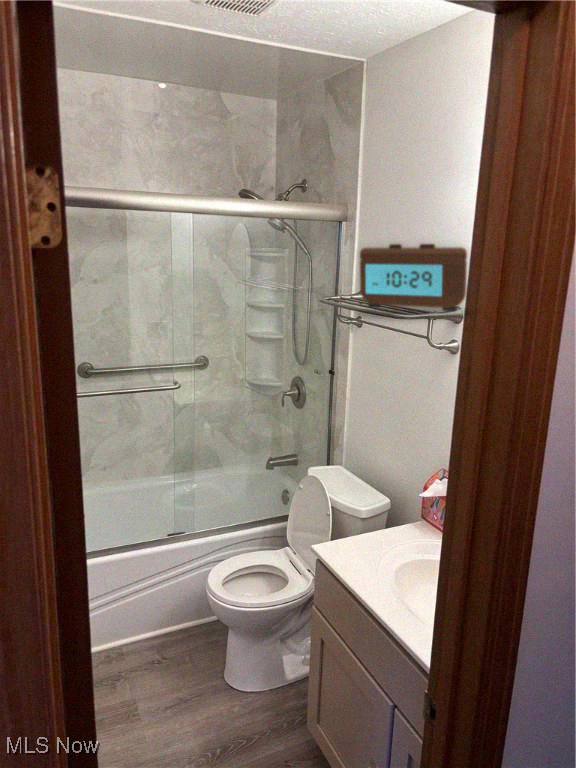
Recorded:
h=10 m=29
